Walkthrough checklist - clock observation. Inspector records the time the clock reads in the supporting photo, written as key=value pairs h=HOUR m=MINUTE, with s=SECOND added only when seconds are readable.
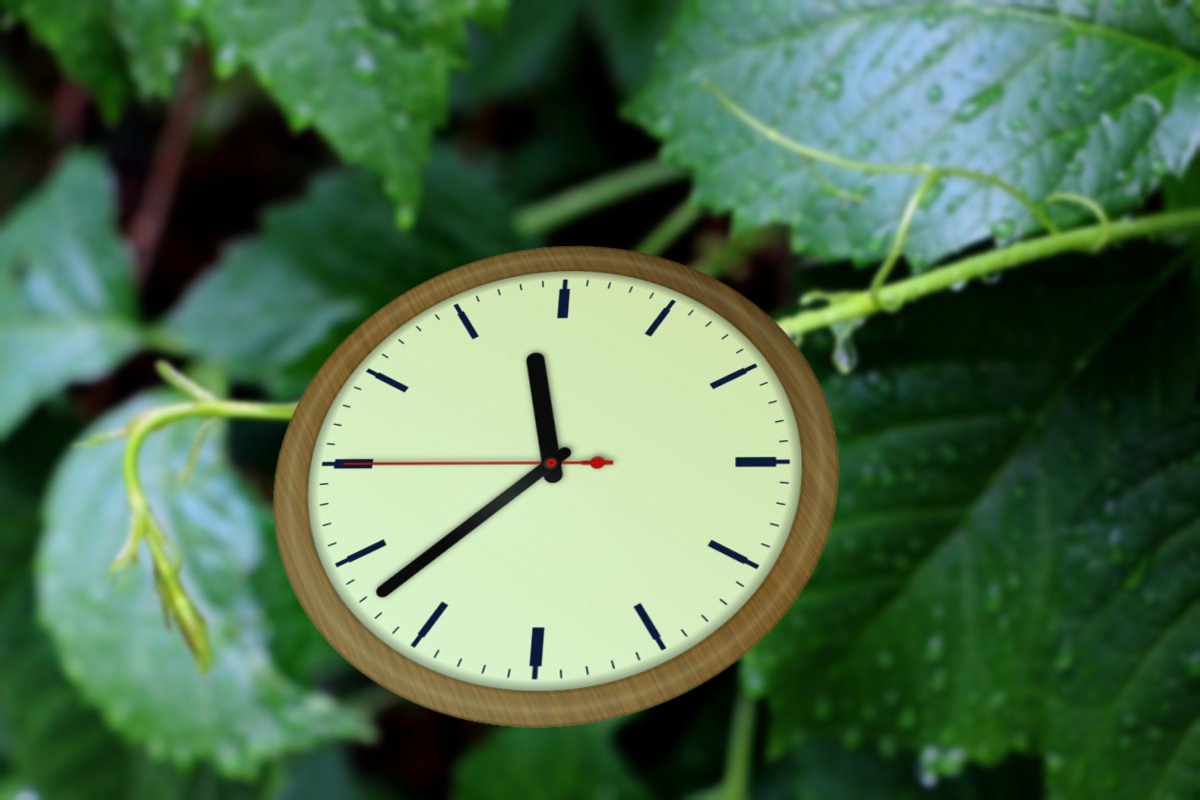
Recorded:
h=11 m=37 s=45
